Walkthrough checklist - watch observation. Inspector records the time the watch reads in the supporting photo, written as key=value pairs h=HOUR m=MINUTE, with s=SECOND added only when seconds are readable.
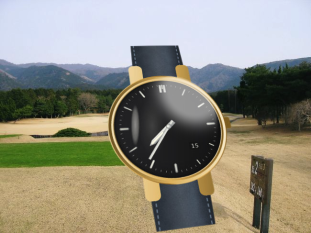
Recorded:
h=7 m=36
